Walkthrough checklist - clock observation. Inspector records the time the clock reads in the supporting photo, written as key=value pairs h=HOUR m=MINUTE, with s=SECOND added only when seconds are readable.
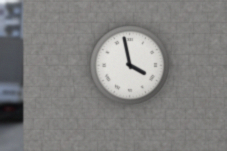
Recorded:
h=3 m=58
